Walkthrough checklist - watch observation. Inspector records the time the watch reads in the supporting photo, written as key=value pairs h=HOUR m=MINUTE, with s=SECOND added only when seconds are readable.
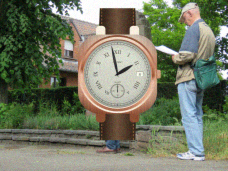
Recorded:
h=1 m=58
